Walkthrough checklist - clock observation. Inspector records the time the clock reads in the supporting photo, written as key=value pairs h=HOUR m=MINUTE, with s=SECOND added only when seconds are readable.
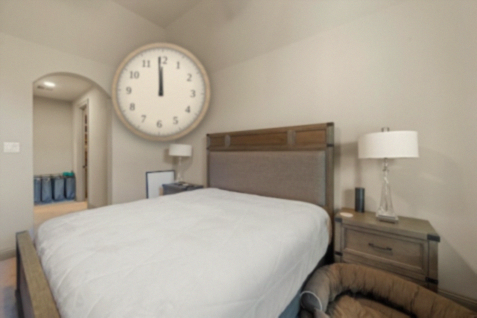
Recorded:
h=11 m=59
